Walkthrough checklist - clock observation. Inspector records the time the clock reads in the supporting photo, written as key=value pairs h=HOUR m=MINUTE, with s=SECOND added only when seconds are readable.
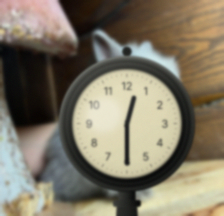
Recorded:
h=12 m=30
